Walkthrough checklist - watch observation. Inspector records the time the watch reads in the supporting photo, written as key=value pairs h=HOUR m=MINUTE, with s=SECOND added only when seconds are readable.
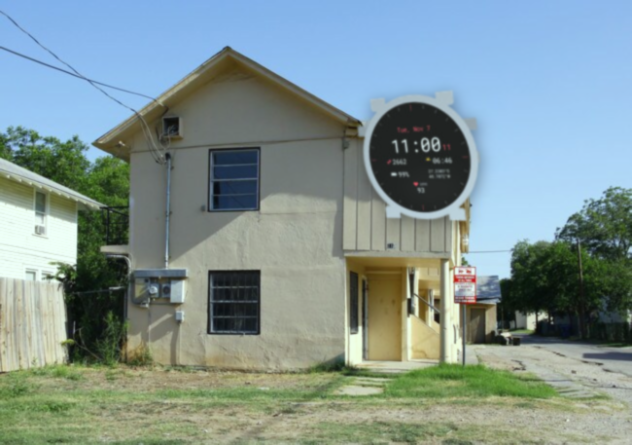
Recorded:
h=11 m=0
